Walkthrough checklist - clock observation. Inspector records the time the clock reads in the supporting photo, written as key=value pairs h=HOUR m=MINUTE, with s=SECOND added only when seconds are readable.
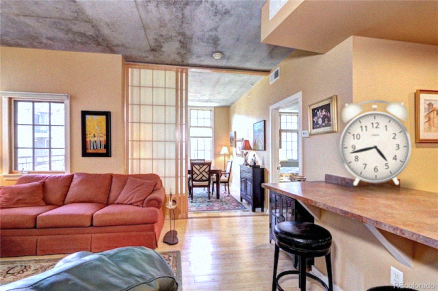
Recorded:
h=4 m=43
